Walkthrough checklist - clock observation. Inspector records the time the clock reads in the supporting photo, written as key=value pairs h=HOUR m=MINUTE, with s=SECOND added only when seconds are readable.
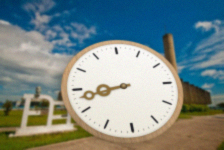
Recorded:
h=8 m=43
